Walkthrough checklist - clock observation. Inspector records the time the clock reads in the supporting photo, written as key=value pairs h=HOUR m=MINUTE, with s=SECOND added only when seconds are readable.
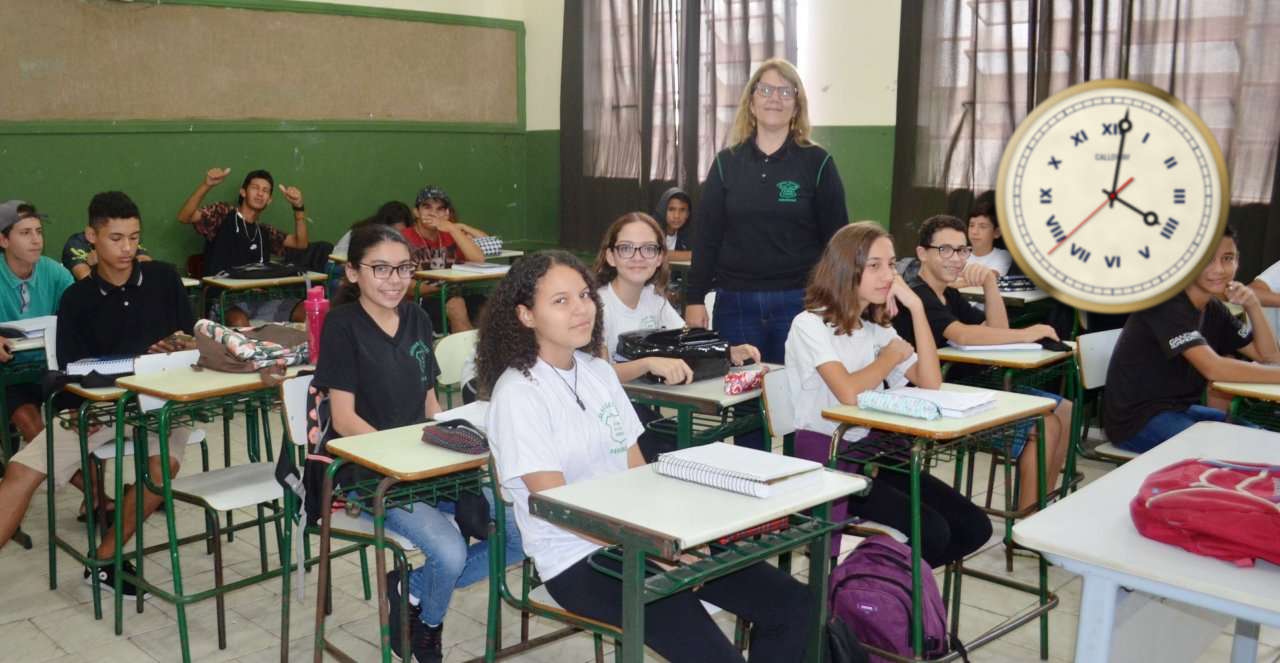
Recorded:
h=4 m=1 s=38
